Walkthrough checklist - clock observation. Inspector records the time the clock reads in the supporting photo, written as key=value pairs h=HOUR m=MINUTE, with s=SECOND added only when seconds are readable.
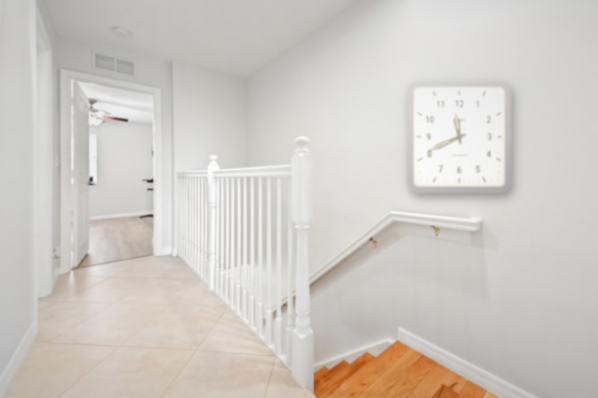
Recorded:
h=11 m=41
